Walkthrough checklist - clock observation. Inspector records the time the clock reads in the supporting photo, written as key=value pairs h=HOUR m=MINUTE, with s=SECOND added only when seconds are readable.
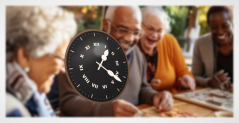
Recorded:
h=1 m=22
